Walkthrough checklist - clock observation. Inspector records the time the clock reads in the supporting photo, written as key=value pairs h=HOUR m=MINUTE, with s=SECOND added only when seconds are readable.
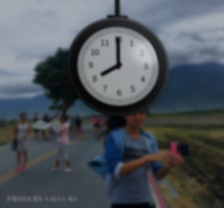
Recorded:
h=8 m=0
